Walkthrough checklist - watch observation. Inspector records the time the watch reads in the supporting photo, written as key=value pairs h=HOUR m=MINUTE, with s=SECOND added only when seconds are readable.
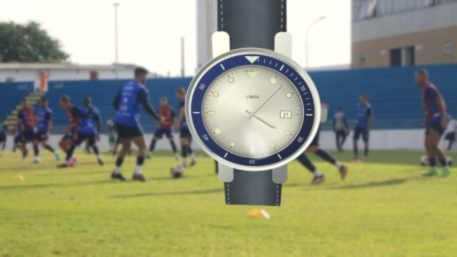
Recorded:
h=4 m=7
